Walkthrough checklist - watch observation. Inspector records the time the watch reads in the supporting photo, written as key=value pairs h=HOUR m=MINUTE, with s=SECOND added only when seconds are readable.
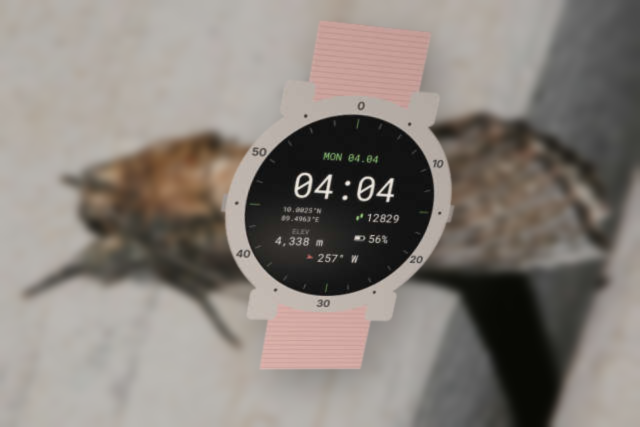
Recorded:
h=4 m=4
